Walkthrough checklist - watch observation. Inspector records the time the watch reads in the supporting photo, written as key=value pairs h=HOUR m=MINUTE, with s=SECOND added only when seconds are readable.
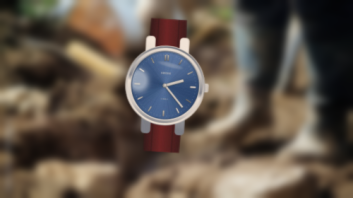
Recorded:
h=2 m=23
